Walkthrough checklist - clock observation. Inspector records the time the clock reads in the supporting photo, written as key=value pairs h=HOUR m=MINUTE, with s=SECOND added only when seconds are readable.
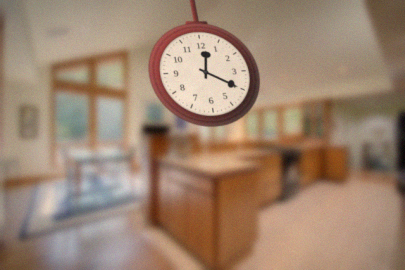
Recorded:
h=12 m=20
